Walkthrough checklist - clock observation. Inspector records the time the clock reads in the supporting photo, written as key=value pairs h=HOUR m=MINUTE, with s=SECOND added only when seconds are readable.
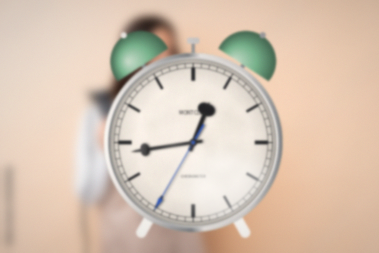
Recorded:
h=12 m=43 s=35
